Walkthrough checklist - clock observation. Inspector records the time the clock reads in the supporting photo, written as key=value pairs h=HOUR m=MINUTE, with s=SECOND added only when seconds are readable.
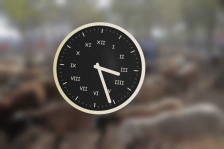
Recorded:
h=3 m=26
